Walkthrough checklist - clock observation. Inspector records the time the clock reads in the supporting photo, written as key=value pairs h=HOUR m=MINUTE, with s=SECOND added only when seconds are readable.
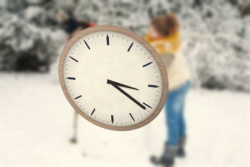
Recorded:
h=3 m=21
